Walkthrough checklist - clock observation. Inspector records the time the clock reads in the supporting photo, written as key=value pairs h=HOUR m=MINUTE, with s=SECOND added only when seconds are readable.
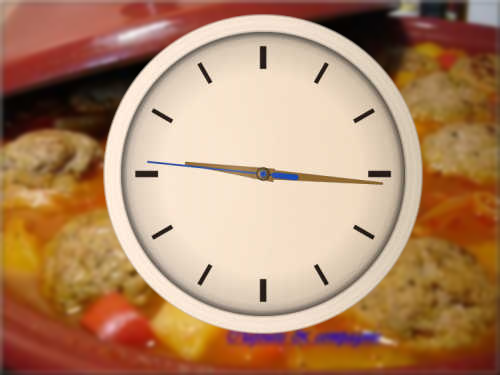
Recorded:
h=9 m=15 s=46
